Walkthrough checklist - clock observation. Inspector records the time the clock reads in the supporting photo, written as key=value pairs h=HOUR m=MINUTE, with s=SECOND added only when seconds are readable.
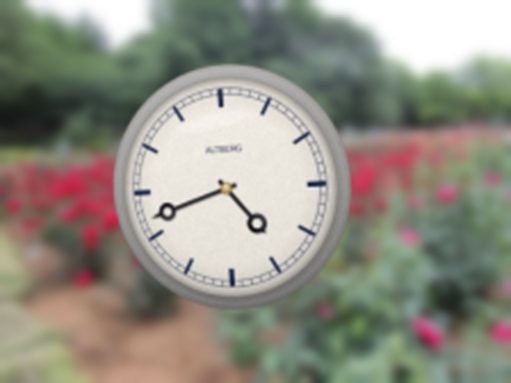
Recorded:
h=4 m=42
